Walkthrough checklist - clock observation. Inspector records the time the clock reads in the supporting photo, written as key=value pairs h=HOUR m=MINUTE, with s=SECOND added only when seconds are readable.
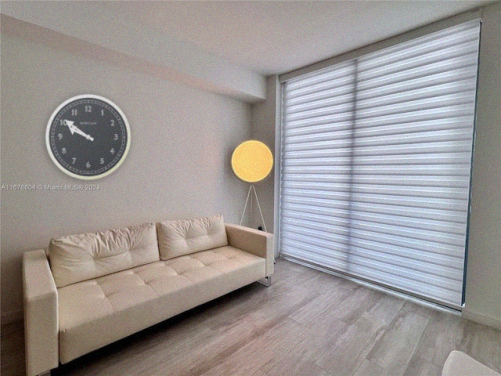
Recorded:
h=9 m=51
